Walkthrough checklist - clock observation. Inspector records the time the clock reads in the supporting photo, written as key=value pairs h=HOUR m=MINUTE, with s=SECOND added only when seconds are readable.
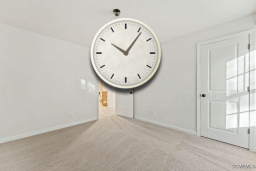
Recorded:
h=10 m=6
